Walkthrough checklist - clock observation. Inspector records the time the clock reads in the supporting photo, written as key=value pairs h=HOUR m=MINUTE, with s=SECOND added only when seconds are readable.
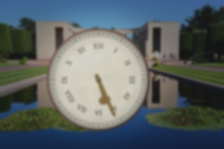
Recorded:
h=5 m=26
